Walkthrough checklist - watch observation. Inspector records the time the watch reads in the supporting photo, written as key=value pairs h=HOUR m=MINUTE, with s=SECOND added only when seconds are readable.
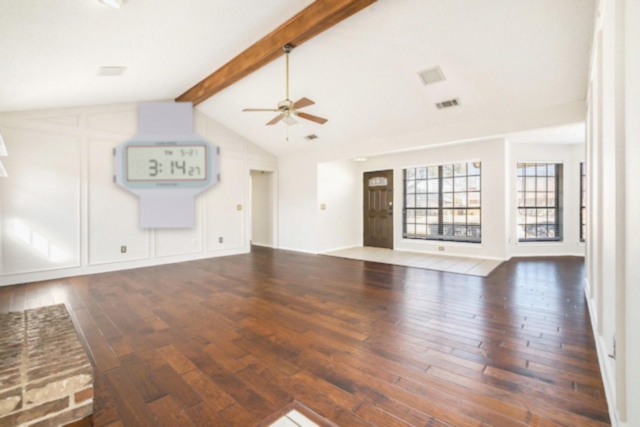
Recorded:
h=3 m=14
